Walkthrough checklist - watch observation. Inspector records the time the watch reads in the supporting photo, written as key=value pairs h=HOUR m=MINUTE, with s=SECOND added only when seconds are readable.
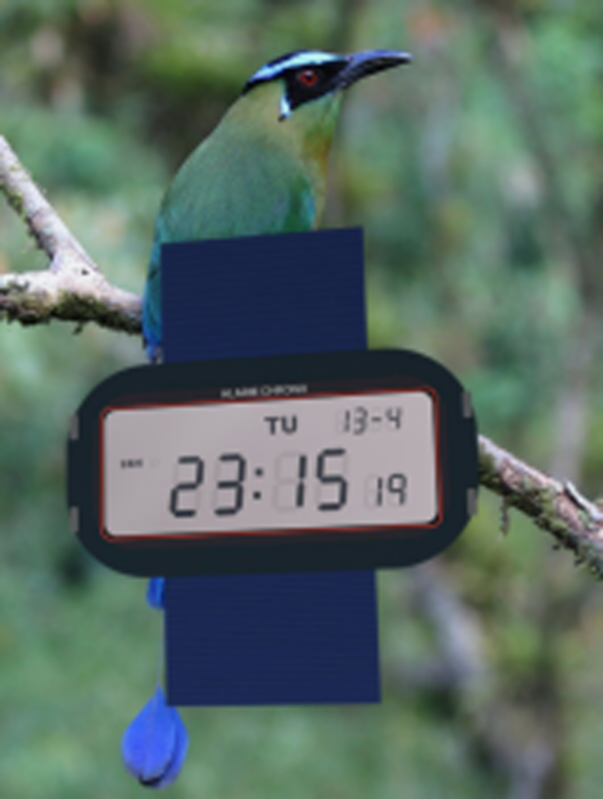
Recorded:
h=23 m=15 s=19
